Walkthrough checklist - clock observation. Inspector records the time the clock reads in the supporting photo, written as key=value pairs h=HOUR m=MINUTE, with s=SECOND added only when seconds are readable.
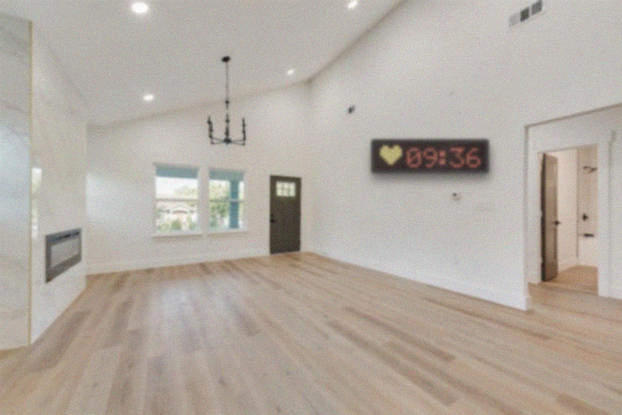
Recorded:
h=9 m=36
